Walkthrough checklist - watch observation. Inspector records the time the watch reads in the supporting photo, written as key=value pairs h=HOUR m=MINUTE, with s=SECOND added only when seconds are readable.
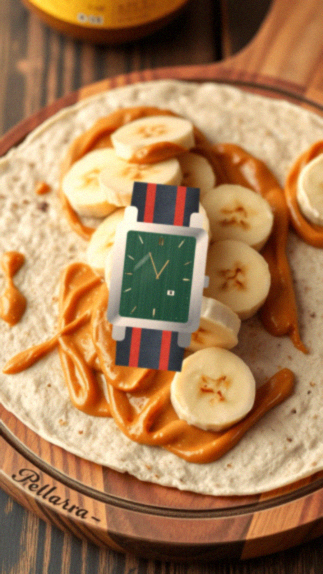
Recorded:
h=12 m=56
